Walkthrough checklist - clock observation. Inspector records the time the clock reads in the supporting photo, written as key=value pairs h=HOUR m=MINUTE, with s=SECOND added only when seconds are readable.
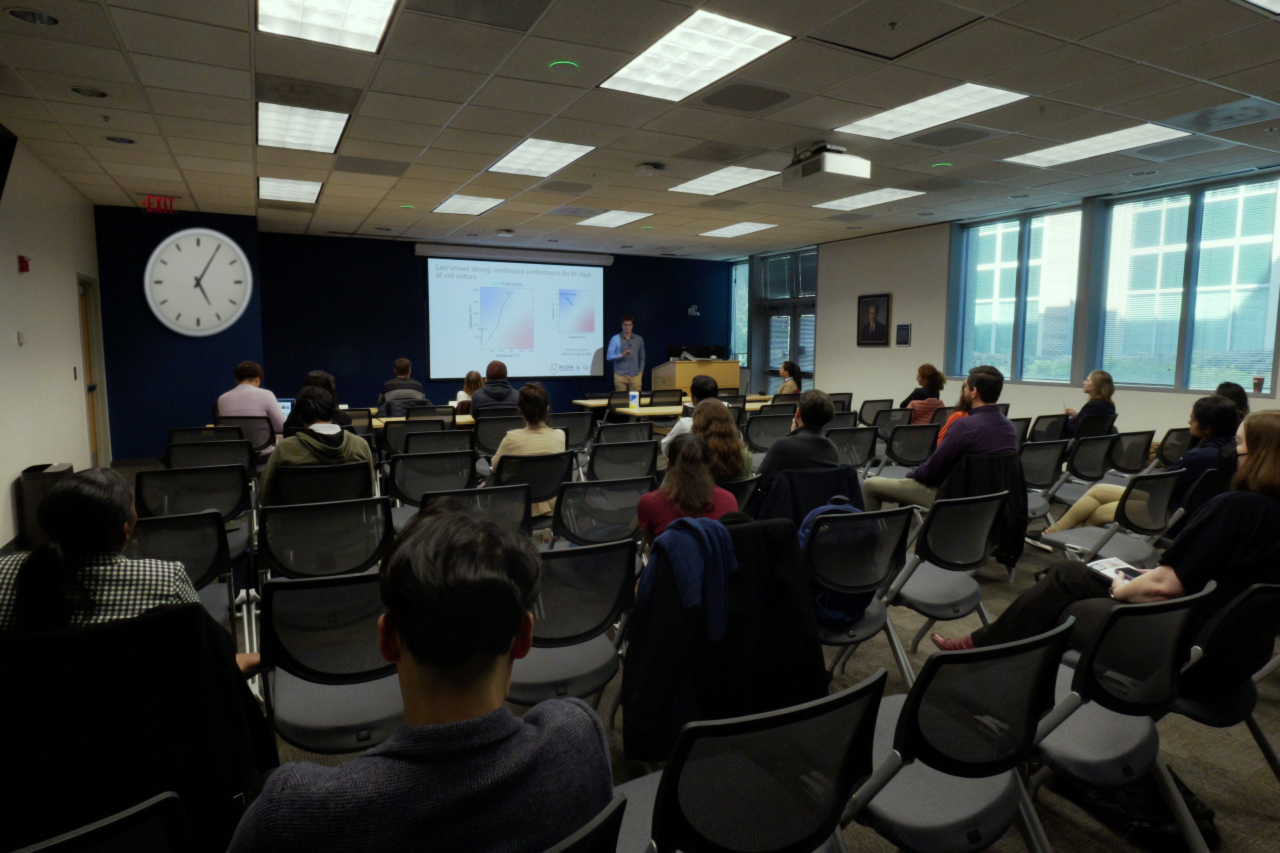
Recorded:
h=5 m=5
